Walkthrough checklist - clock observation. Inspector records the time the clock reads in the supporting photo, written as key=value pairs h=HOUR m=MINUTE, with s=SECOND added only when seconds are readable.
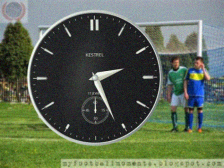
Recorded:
h=2 m=26
